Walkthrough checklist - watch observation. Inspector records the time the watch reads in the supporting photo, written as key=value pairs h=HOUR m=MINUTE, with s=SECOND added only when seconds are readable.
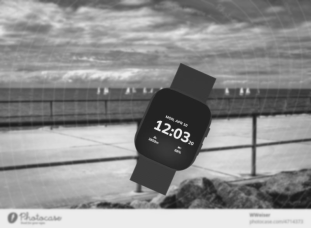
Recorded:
h=12 m=3
